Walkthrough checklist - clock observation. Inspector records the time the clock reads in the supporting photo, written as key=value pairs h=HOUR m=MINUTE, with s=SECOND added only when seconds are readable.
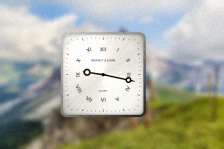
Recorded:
h=9 m=17
